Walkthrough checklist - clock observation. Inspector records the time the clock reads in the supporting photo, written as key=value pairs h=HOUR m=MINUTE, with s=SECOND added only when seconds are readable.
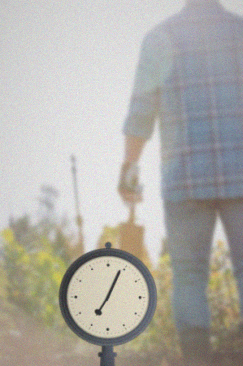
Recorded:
h=7 m=4
